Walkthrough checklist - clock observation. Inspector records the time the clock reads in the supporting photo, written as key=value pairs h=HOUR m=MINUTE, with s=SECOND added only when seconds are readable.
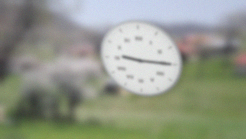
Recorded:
h=9 m=15
